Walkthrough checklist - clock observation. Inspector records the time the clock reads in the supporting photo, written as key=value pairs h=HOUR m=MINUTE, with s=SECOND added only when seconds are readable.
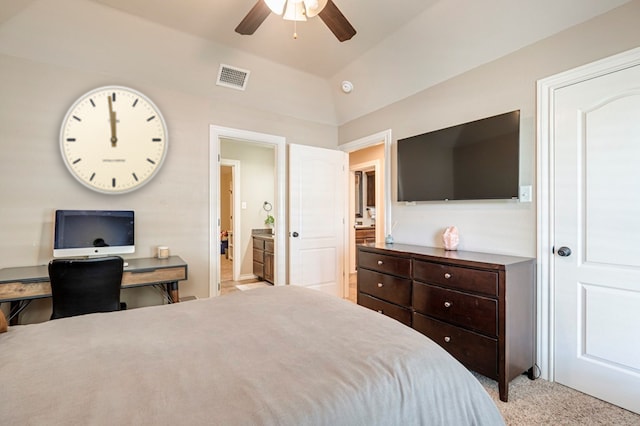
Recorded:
h=11 m=59
